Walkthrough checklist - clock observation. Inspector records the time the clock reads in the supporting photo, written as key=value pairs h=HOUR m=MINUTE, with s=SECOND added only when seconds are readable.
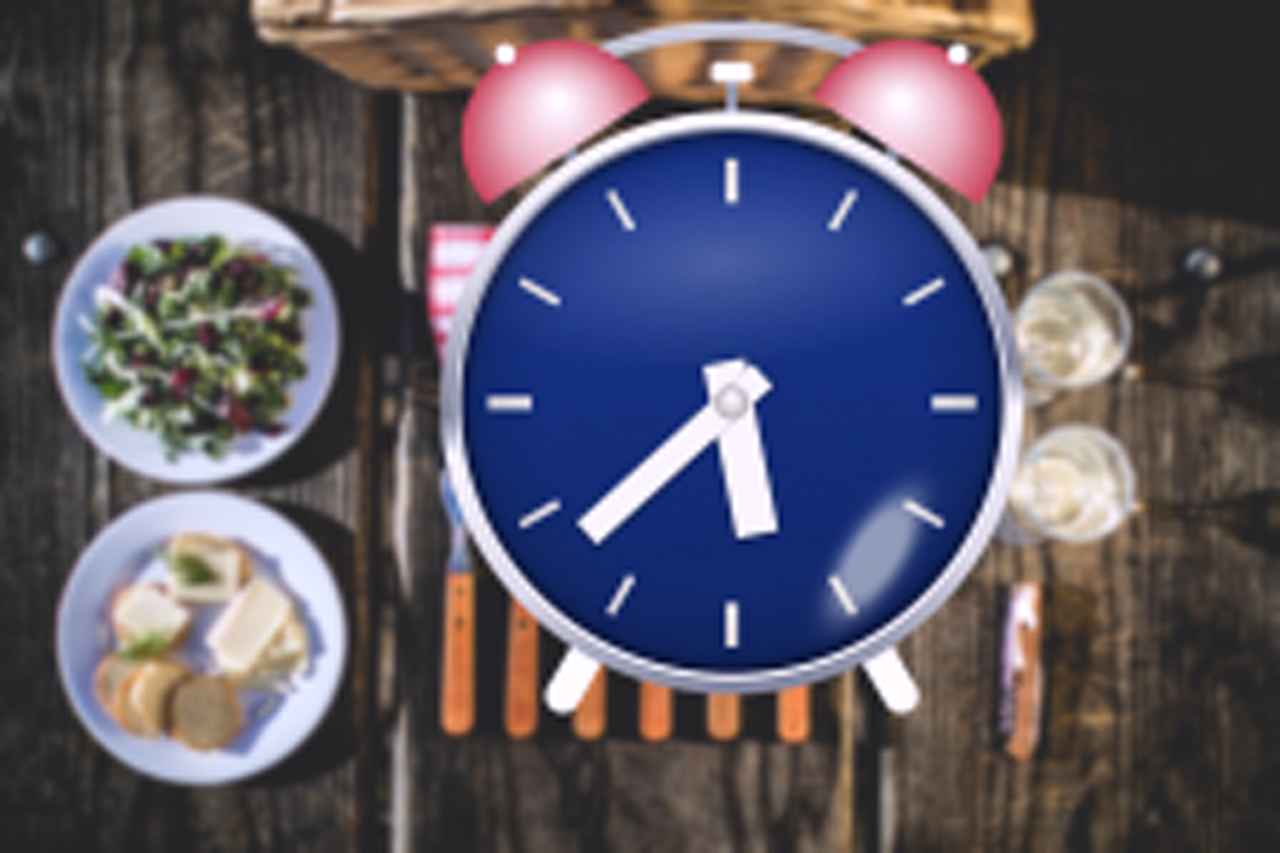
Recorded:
h=5 m=38
